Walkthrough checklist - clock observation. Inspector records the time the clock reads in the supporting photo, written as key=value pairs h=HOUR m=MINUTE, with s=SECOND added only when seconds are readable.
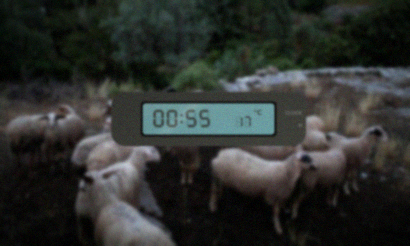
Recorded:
h=0 m=55
